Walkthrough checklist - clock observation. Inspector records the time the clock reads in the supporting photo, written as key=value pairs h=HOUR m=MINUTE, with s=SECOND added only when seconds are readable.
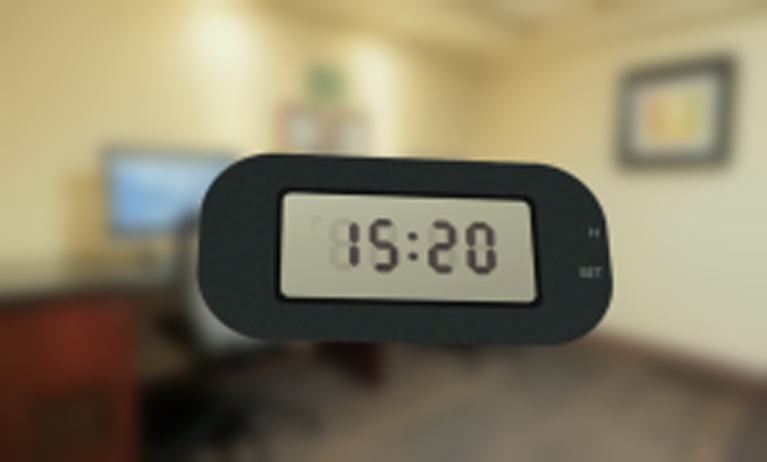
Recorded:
h=15 m=20
